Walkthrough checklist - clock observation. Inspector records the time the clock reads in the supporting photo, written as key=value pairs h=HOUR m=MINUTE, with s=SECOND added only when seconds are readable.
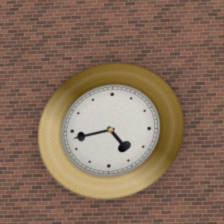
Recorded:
h=4 m=43
